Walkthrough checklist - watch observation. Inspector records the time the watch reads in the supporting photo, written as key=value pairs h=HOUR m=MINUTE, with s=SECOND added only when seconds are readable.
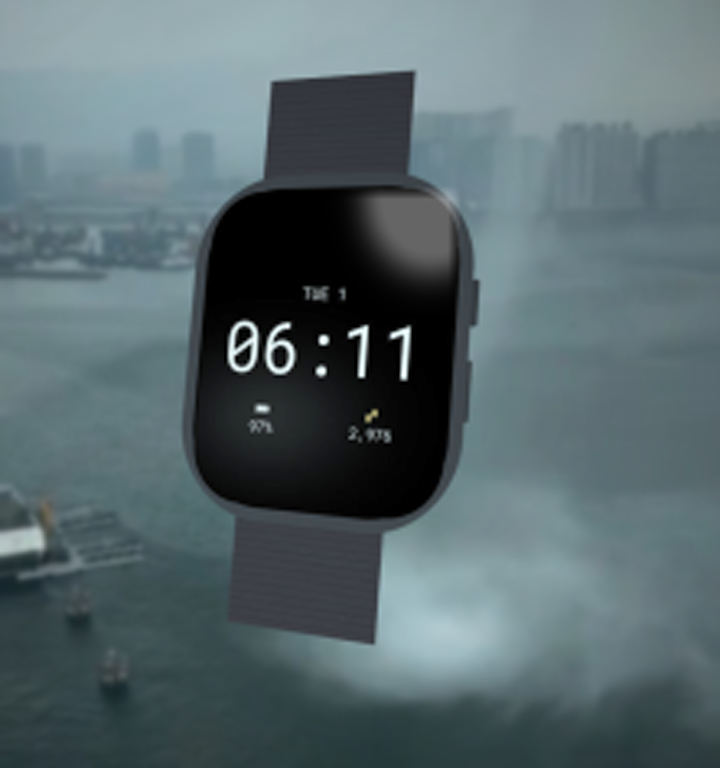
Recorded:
h=6 m=11
